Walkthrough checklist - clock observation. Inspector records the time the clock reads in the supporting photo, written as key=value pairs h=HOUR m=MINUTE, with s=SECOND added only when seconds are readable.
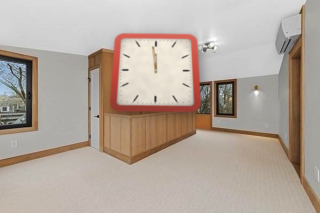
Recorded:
h=11 m=59
